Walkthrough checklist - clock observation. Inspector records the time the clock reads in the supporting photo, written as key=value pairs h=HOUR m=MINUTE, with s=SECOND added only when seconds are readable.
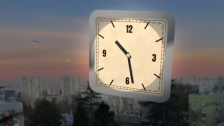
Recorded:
h=10 m=28
